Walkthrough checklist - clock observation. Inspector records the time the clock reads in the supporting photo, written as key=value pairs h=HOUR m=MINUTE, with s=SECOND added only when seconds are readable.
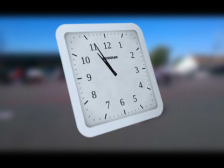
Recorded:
h=10 m=56
